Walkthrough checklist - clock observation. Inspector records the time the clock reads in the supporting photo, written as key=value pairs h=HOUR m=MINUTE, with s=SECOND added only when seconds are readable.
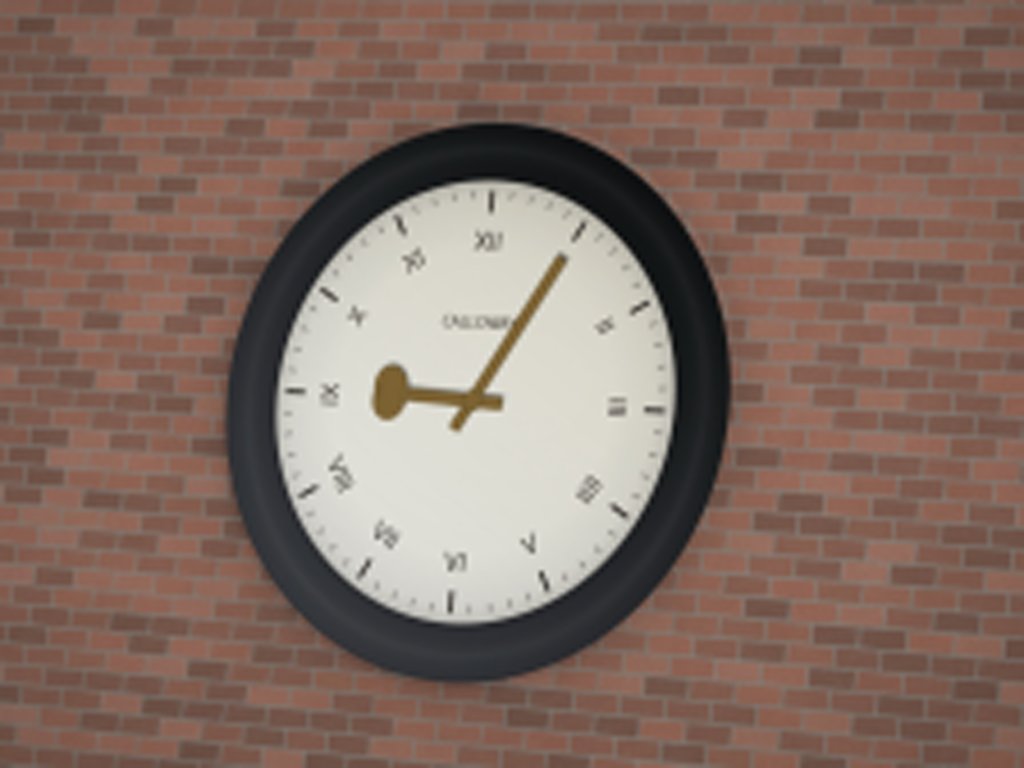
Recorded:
h=9 m=5
